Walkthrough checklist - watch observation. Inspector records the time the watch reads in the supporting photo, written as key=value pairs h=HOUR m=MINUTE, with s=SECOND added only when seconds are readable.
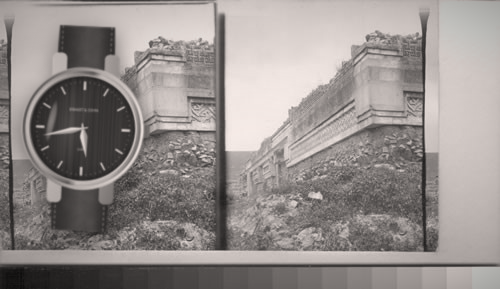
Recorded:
h=5 m=43
